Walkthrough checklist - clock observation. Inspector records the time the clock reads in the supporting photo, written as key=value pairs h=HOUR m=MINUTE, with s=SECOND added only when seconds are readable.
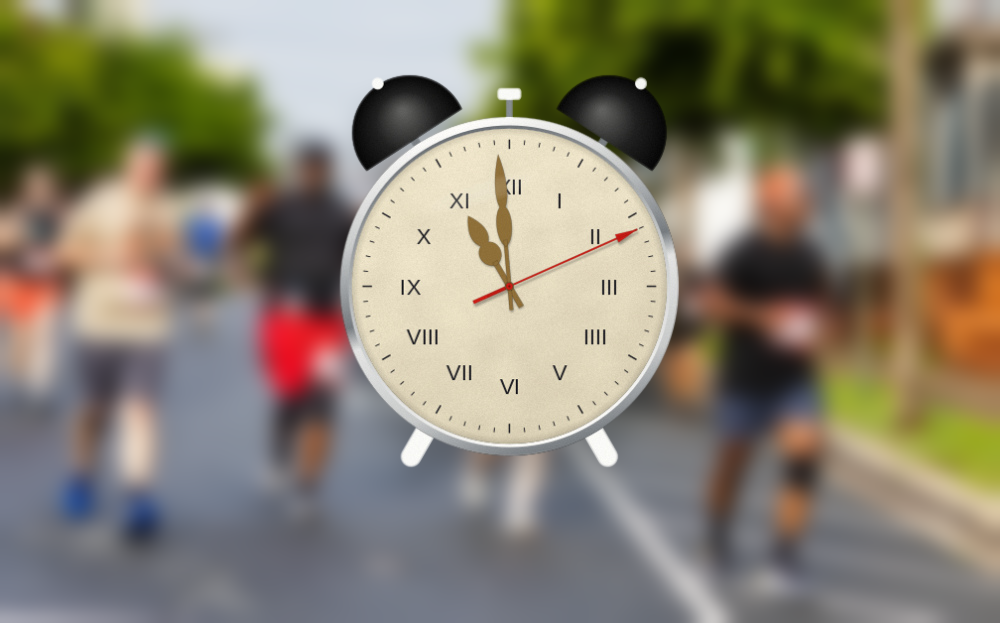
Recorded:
h=10 m=59 s=11
